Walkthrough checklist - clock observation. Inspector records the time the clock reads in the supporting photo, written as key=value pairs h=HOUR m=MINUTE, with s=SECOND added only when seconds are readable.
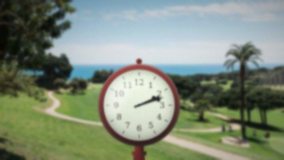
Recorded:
h=2 m=12
